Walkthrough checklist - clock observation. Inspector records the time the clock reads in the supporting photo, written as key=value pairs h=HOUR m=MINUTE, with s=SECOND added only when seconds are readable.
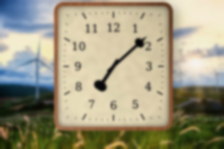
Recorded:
h=7 m=8
